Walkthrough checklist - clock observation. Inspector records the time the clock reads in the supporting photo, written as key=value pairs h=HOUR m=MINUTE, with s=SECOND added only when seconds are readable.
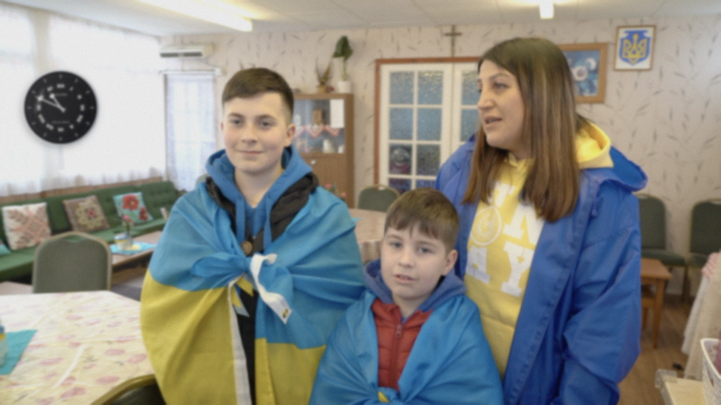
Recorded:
h=10 m=49
